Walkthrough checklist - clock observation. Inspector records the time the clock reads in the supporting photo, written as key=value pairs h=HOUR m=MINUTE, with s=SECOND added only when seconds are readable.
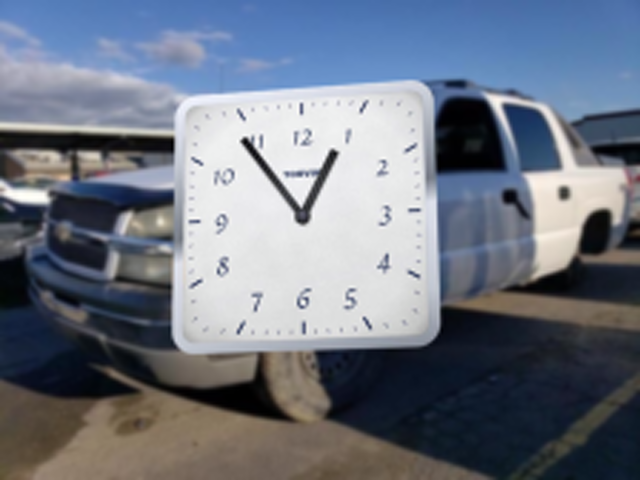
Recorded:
h=12 m=54
